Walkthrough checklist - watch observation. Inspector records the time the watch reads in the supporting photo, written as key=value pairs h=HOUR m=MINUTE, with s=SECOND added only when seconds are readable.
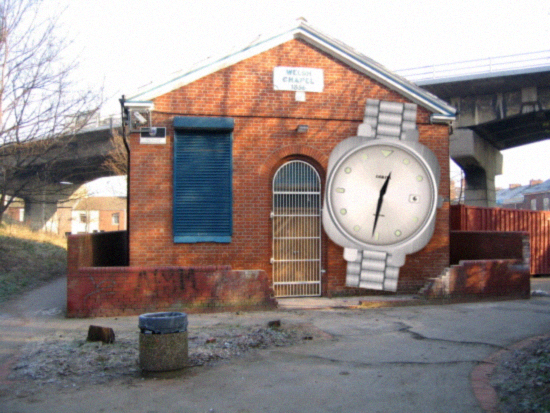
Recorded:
h=12 m=31
